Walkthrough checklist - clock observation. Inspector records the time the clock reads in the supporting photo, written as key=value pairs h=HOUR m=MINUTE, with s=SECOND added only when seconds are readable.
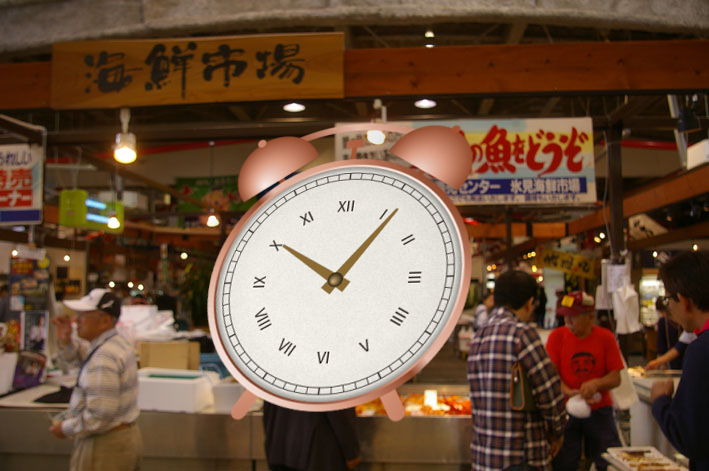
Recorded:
h=10 m=6
